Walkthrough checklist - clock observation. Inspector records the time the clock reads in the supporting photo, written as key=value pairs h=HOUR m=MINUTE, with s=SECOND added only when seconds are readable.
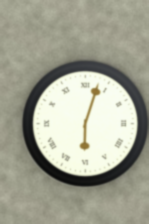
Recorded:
h=6 m=3
